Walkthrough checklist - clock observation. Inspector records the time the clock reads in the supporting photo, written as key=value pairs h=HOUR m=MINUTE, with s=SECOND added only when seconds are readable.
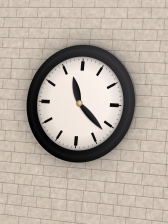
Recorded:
h=11 m=22
